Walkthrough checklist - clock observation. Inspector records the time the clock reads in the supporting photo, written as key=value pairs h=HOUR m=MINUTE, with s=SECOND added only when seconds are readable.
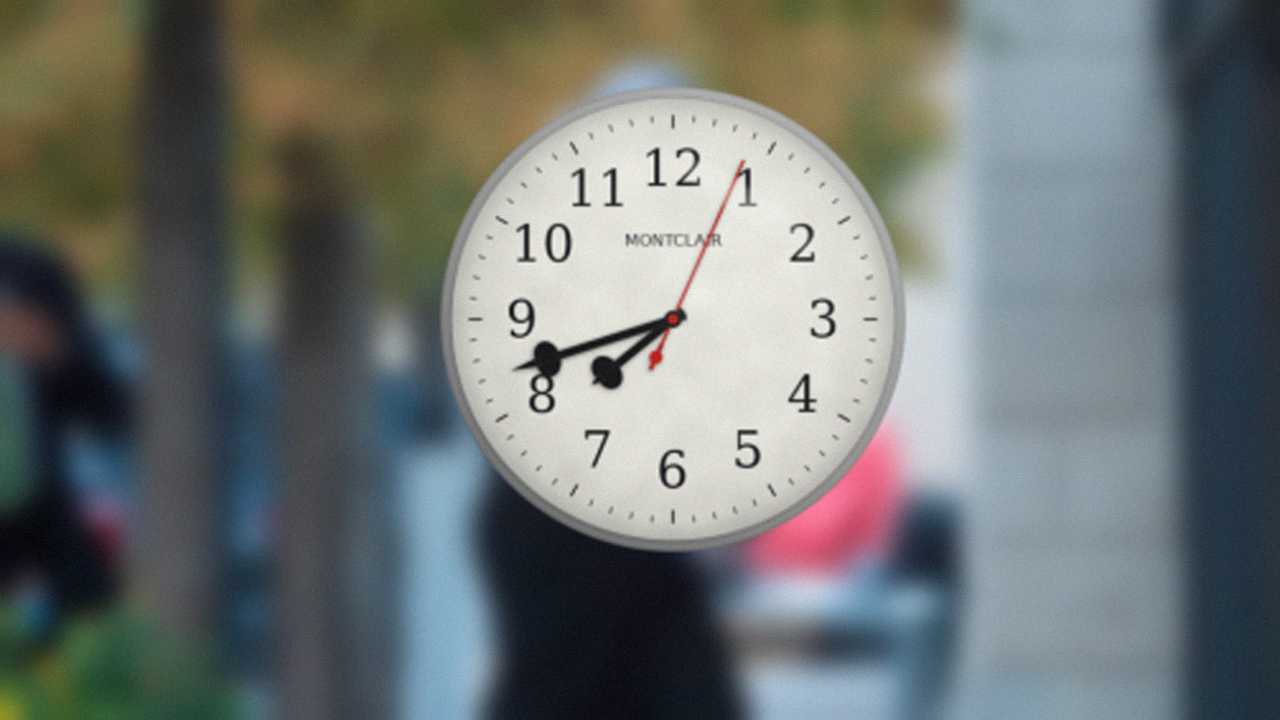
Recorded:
h=7 m=42 s=4
